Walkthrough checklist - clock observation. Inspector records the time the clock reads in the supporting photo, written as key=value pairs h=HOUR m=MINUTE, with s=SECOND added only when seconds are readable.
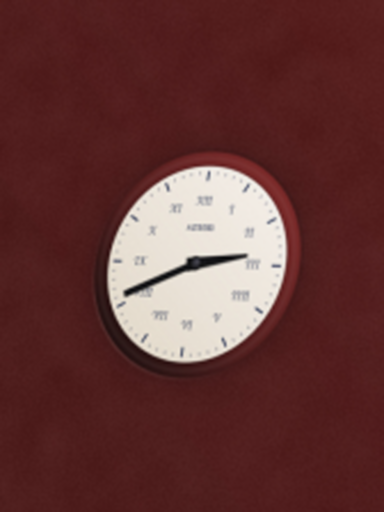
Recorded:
h=2 m=41
